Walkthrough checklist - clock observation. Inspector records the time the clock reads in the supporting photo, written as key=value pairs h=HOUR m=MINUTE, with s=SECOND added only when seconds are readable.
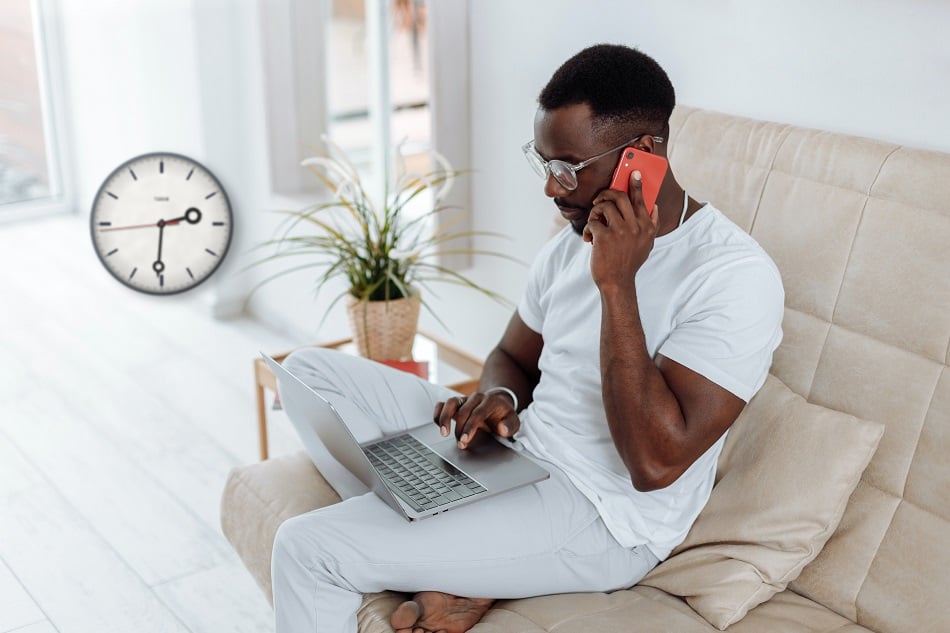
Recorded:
h=2 m=30 s=44
